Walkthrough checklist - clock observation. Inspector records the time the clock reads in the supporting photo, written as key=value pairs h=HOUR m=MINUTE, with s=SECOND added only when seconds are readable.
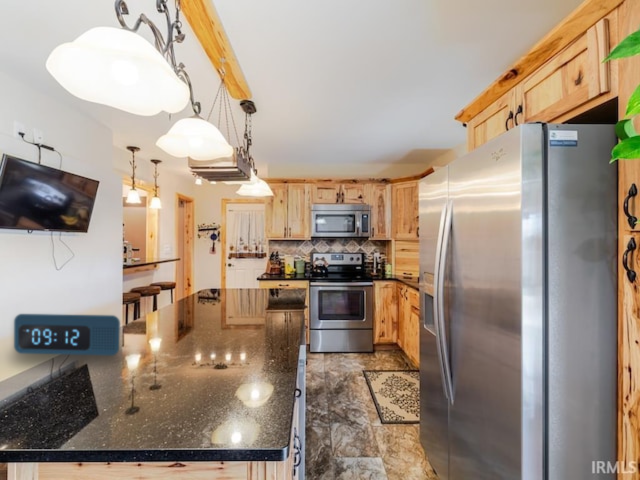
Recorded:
h=9 m=12
